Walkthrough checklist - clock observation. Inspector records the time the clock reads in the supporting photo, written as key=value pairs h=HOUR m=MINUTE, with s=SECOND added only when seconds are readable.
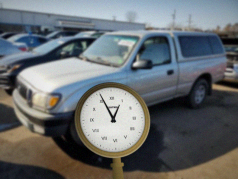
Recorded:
h=12 m=56
